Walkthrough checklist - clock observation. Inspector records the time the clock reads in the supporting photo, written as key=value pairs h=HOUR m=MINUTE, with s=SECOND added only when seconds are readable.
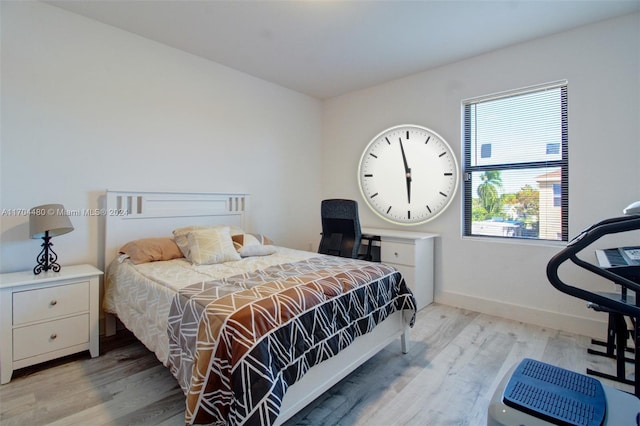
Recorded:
h=5 m=58
